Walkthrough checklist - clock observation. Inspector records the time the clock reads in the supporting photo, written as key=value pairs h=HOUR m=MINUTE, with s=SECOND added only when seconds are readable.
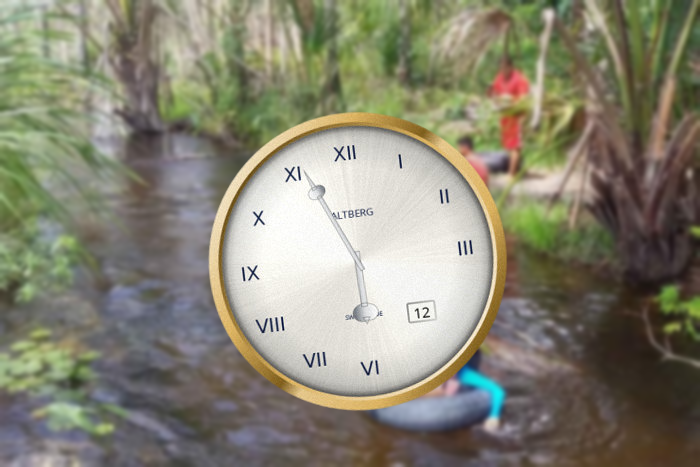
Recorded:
h=5 m=56
